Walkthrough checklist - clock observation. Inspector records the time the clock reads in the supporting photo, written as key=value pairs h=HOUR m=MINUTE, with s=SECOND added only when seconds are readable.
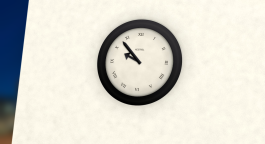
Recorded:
h=9 m=53
